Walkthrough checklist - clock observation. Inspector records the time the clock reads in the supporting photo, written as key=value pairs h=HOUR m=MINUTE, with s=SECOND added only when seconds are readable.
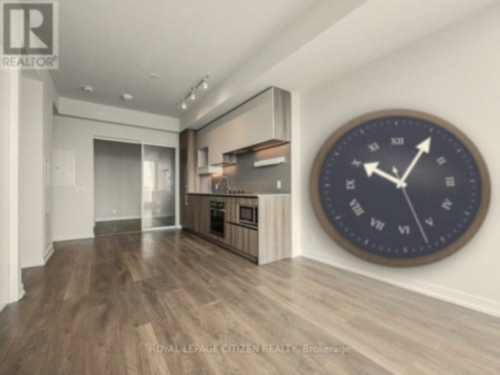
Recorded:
h=10 m=5 s=27
